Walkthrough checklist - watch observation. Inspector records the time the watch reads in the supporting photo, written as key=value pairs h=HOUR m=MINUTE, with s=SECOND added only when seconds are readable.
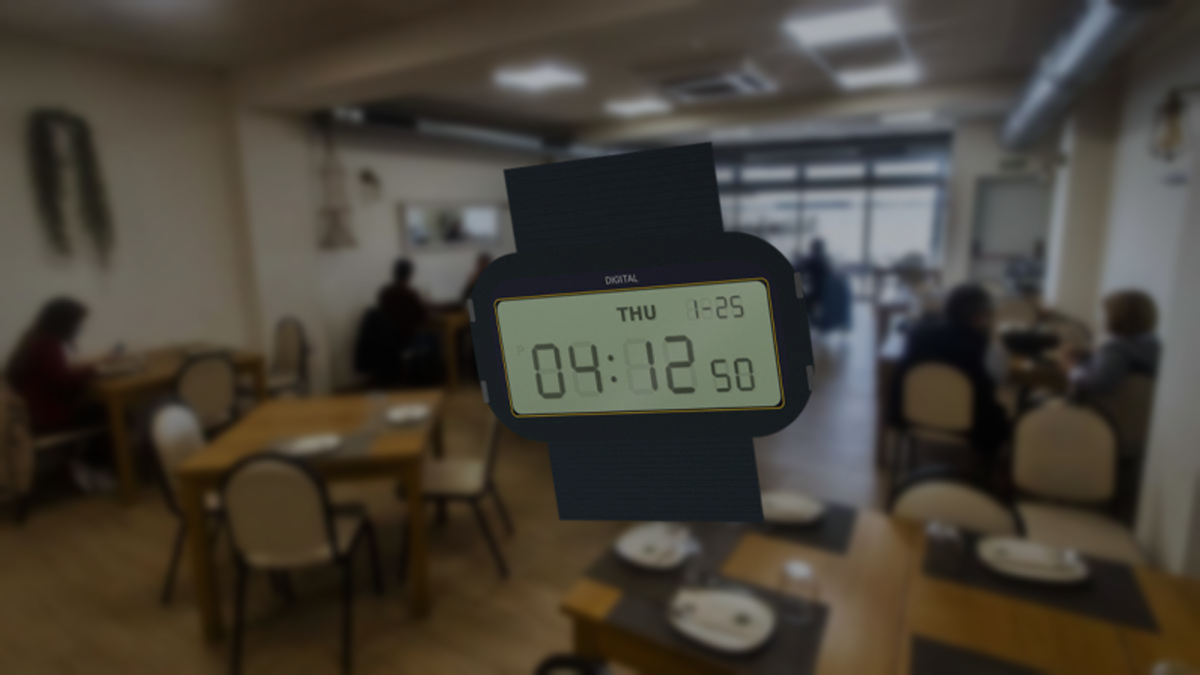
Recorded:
h=4 m=12 s=50
